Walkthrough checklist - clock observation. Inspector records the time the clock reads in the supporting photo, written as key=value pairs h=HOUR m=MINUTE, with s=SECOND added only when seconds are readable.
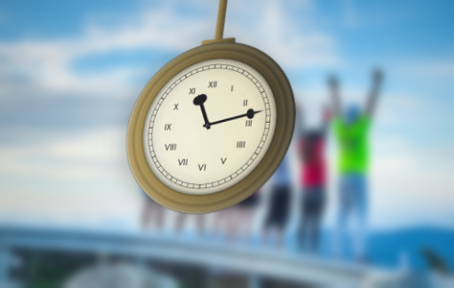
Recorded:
h=11 m=13
